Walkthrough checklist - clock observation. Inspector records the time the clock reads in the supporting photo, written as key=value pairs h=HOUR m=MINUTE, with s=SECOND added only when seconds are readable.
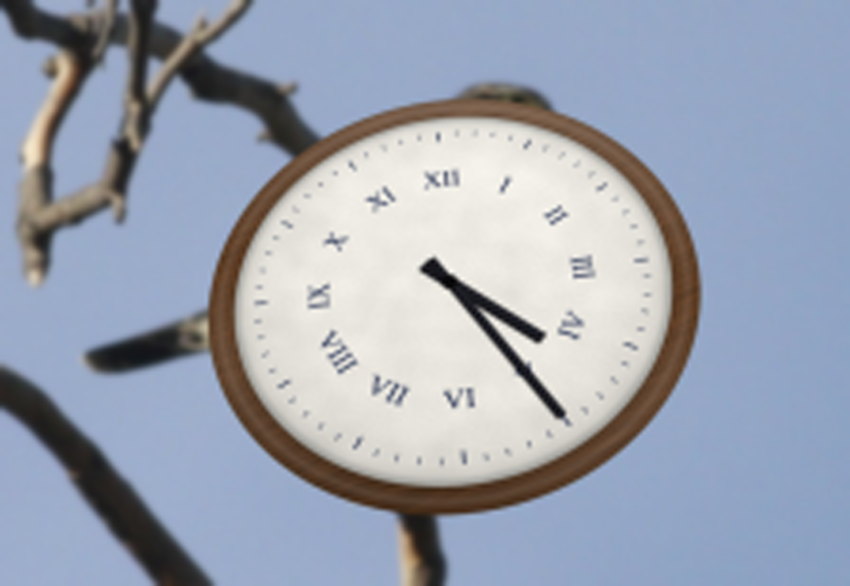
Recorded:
h=4 m=25
